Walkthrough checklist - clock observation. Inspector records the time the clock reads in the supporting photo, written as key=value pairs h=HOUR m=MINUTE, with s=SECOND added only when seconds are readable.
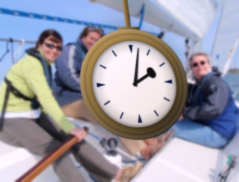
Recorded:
h=2 m=2
